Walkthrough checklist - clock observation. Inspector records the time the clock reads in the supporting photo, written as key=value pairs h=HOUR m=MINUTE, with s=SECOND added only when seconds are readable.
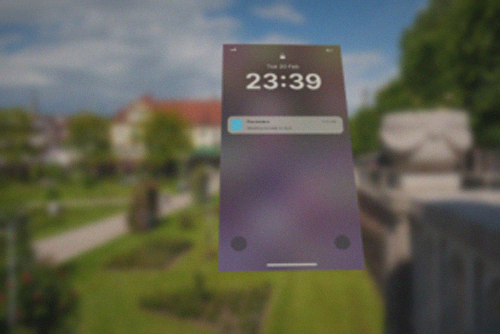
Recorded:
h=23 m=39
